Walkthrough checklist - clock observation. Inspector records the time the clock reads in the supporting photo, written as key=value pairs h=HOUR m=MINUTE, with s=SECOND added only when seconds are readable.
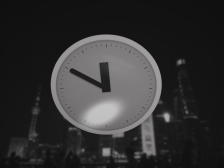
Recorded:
h=11 m=50
